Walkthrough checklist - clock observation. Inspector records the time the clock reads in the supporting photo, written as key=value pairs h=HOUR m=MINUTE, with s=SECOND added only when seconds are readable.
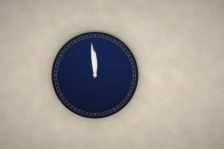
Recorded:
h=11 m=59
